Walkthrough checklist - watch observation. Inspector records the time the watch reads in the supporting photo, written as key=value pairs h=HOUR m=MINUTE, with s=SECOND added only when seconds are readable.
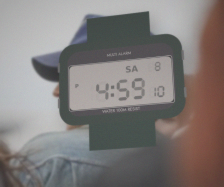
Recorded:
h=4 m=59 s=10
